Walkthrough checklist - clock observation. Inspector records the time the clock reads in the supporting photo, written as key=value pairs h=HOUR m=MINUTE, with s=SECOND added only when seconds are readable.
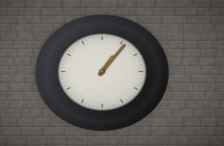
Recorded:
h=1 m=6
